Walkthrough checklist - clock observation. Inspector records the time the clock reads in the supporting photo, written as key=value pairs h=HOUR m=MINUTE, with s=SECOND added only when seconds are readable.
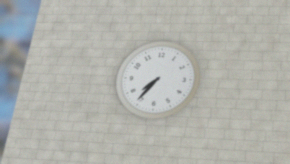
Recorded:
h=7 m=36
